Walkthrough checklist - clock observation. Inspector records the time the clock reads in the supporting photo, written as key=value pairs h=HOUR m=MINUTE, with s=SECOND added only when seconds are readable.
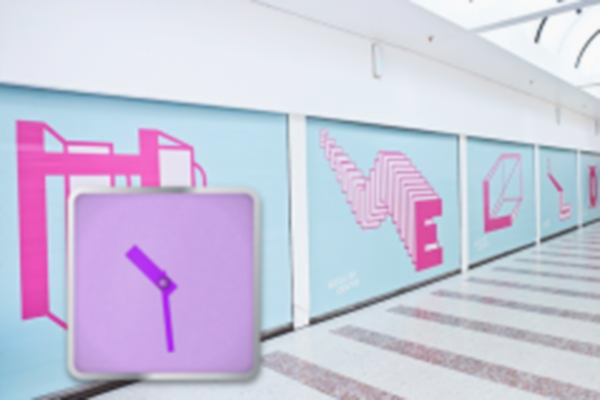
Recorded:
h=10 m=29
